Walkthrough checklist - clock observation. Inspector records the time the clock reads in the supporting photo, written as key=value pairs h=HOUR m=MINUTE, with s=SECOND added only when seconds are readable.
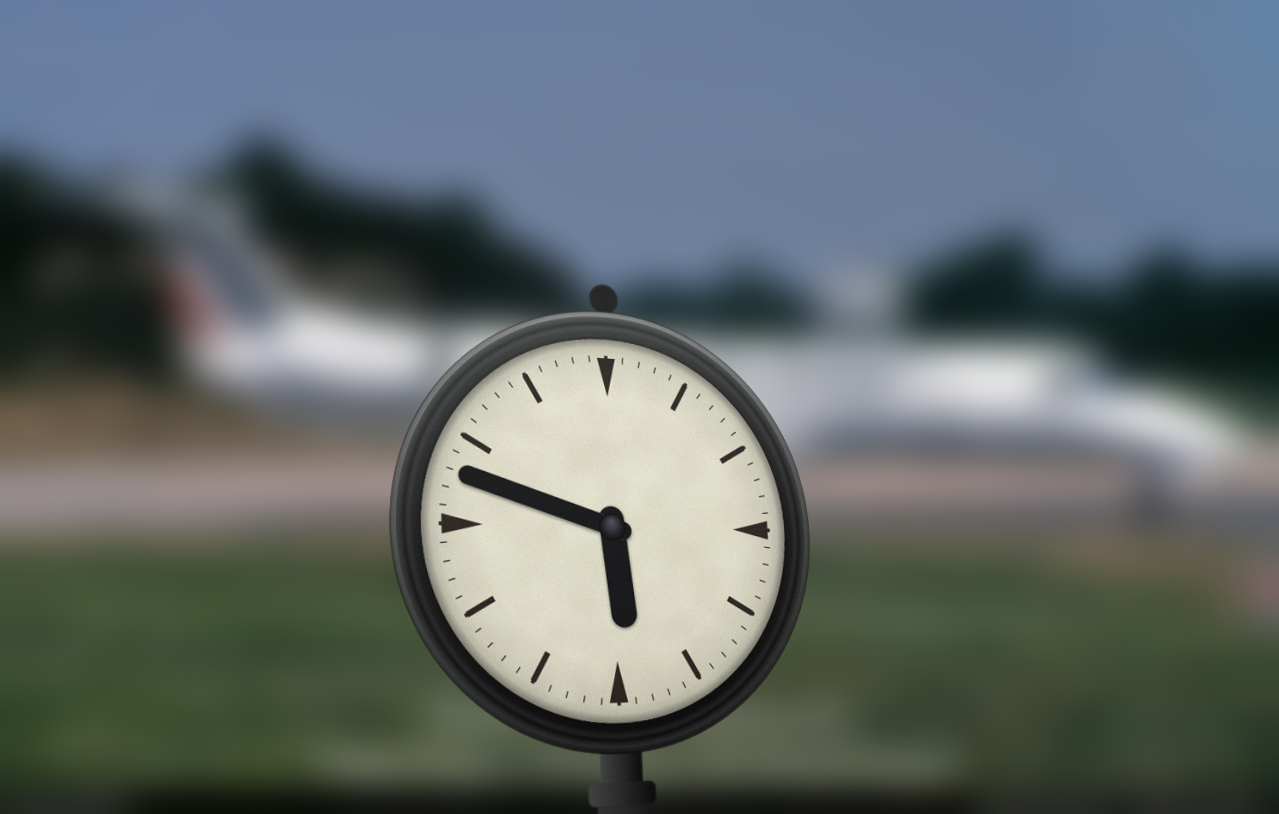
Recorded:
h=5 m=48
